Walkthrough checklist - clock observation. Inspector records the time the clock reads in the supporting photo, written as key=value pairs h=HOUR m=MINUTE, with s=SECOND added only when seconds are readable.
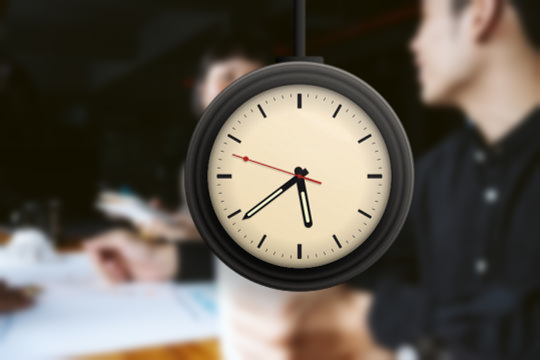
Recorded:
h=5 m=38 s=48
